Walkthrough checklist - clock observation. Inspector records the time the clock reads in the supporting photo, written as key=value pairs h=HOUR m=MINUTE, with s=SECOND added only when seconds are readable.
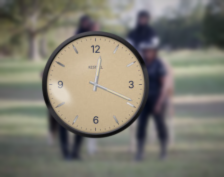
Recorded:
h=12 m=19
